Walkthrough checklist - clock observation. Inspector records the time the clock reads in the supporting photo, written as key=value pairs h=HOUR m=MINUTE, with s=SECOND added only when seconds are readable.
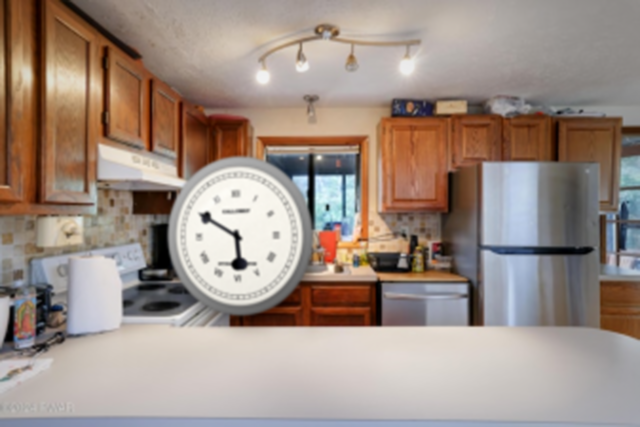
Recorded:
h=5 m=50
